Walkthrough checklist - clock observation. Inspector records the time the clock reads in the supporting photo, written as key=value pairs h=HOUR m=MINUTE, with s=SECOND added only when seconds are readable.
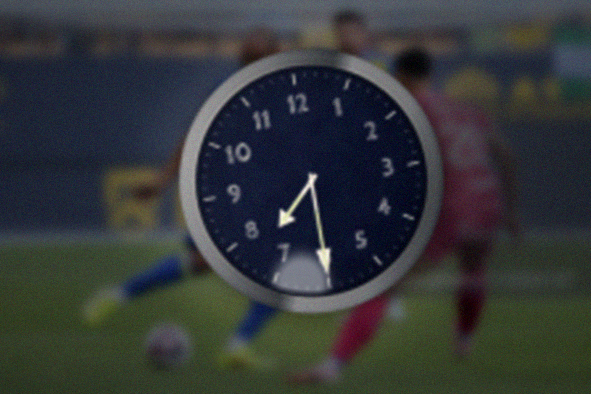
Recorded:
h=7 m=30
